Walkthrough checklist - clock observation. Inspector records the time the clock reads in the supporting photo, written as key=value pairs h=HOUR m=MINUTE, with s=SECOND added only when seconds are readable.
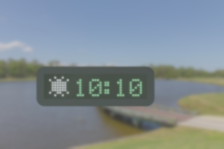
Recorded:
h=10 m=10
